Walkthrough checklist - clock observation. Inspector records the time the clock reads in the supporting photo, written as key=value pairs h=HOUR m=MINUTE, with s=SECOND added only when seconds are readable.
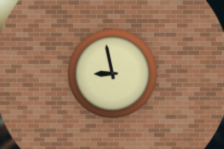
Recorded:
h=8 m=58
